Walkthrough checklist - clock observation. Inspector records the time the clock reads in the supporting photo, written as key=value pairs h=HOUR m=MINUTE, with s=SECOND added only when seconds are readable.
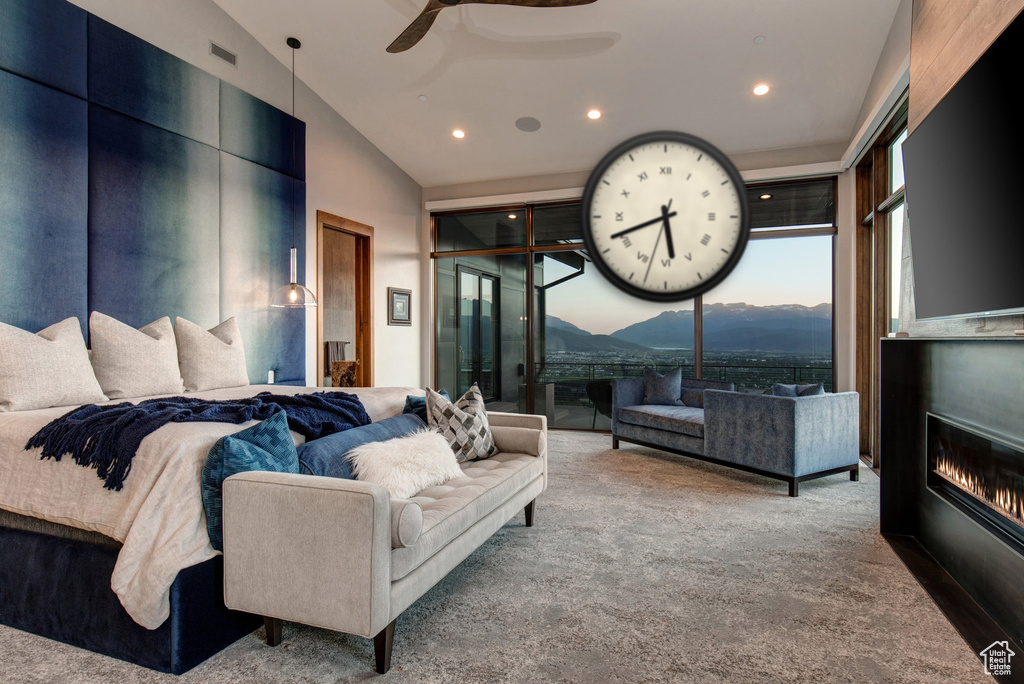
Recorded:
h=5 m=41 s=33
